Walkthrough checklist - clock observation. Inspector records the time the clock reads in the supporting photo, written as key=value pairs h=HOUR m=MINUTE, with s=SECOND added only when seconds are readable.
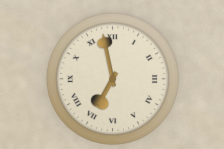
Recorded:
h=6 m=58
